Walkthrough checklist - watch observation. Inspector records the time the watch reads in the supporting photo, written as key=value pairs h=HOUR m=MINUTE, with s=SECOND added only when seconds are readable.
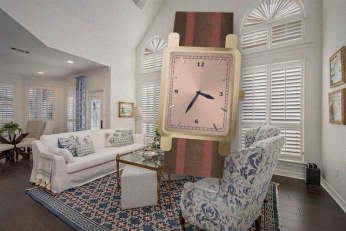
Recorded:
h=3 m=35
